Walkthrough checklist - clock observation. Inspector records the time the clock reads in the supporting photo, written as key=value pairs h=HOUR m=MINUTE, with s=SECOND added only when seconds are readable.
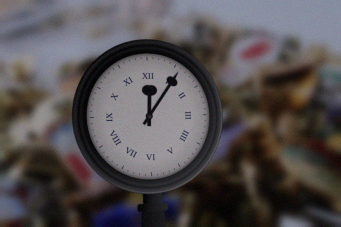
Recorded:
h=12 m=6
